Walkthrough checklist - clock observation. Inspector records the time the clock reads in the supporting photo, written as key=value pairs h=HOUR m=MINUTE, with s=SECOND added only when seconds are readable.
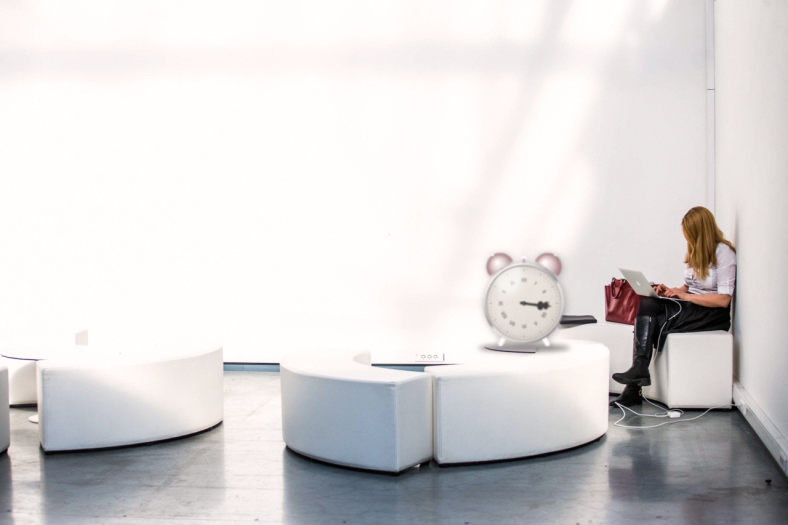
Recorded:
h=3 m=16
